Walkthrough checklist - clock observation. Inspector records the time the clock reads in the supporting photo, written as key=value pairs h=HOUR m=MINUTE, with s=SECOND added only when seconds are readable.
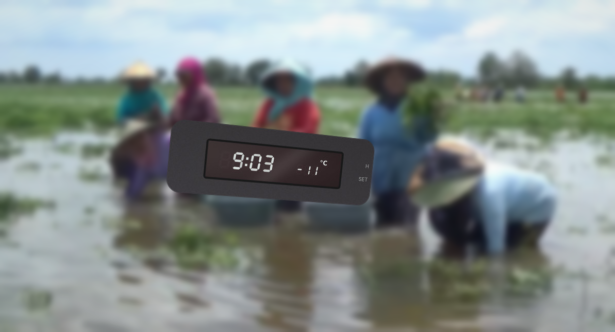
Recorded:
h=9 m=3
